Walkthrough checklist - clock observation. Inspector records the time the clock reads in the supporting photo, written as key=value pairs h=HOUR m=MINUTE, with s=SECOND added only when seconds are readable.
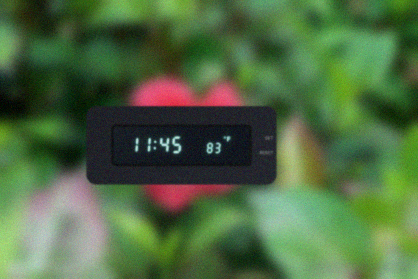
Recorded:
h=11 m=45
